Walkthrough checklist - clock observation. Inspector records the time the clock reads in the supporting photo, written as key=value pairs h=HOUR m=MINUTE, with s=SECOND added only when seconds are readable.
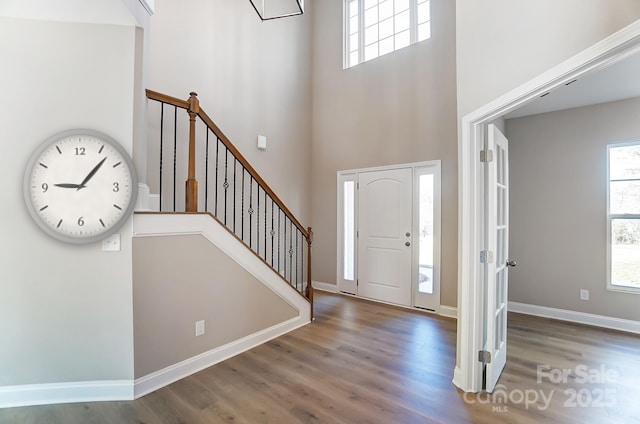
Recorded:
h=9 m=7
